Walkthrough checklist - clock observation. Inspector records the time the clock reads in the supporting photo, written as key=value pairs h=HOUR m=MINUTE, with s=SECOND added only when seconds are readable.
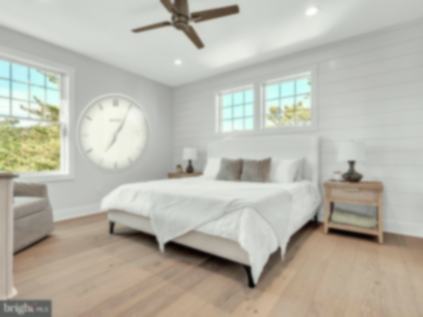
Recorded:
h=7 m=5
